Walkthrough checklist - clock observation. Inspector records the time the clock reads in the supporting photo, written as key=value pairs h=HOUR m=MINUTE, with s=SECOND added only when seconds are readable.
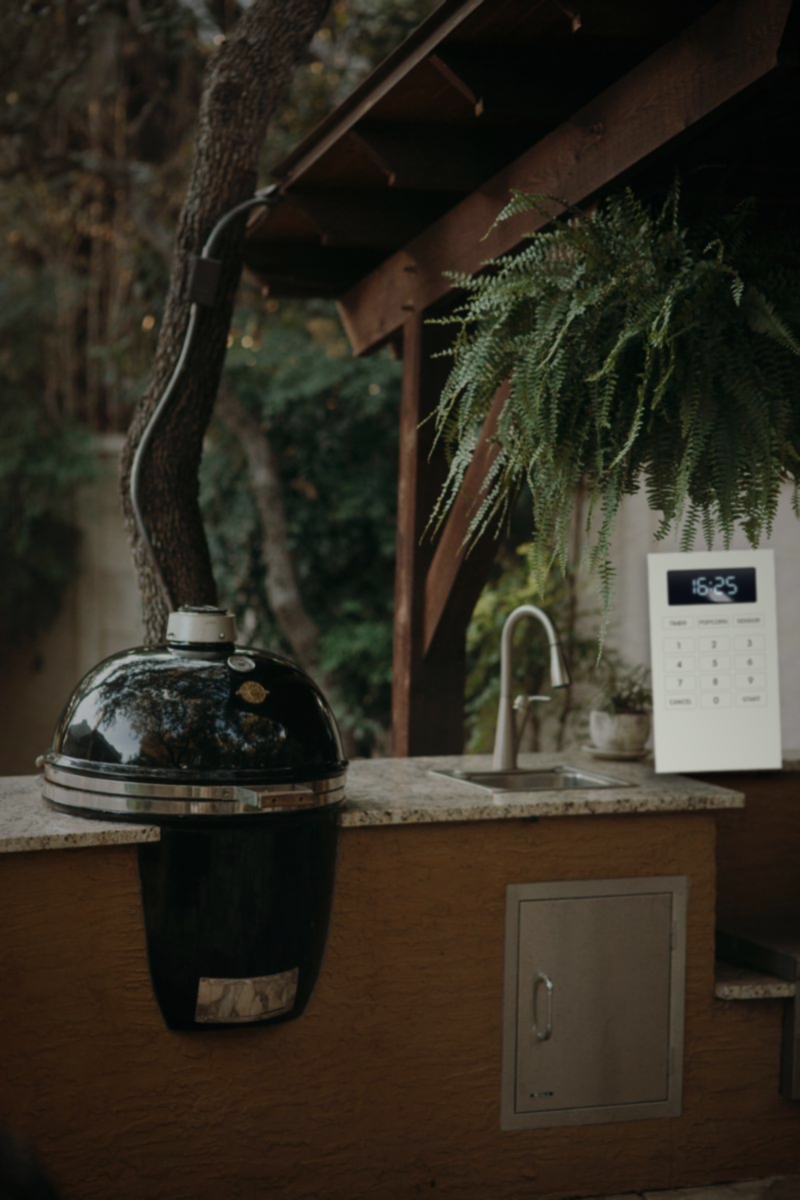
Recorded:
h=16 m=25
